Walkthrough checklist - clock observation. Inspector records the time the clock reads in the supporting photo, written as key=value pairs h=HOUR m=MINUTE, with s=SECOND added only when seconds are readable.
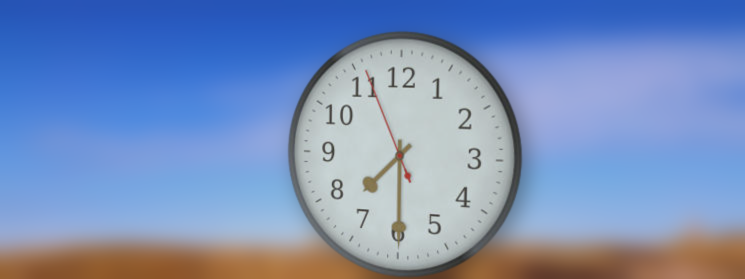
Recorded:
h=7 m=29 s=56
